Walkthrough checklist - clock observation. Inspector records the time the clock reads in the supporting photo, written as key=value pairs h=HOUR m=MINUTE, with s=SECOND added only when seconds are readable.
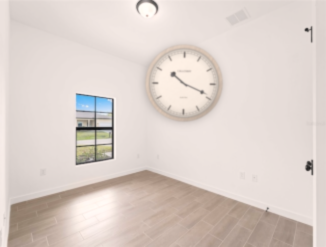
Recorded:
h=10 m=19
